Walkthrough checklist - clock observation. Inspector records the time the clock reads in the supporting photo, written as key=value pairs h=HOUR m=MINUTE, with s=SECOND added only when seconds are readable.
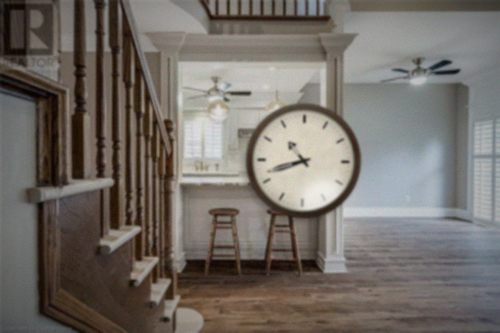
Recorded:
h=10 m=42
